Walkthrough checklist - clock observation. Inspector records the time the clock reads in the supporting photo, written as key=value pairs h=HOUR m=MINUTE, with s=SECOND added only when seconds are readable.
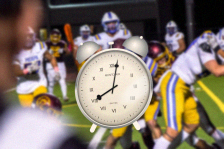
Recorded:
h=8 m=2
